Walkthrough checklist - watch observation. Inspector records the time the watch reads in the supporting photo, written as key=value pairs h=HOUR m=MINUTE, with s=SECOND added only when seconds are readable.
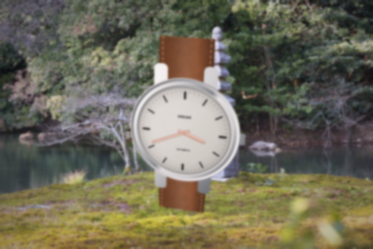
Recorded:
h=3 m=41
